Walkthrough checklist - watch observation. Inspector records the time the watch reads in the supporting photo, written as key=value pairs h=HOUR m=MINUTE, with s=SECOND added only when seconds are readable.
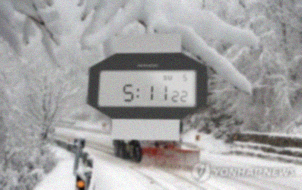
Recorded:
h=5 m=11 s=22
